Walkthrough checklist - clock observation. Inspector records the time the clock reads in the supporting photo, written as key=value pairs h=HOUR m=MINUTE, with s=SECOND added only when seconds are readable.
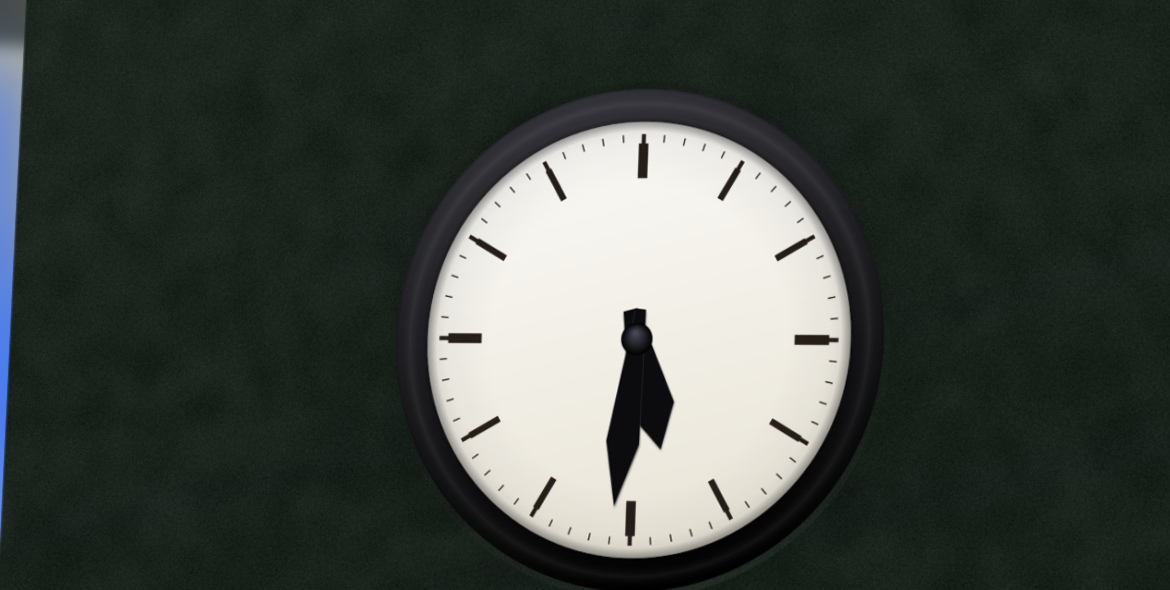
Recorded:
h=5 m=31
